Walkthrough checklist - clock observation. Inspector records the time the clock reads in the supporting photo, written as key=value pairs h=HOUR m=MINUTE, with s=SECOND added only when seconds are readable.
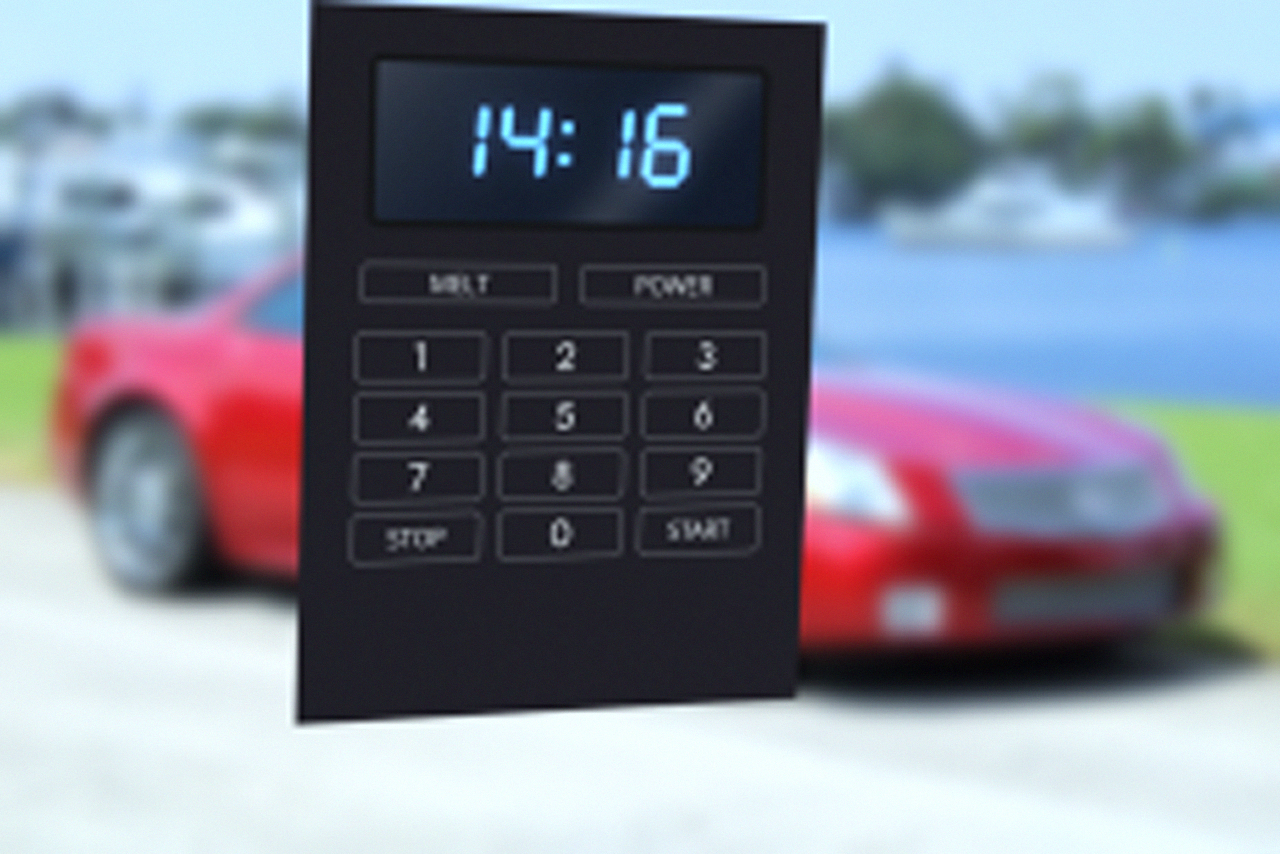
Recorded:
h=14 m=16
